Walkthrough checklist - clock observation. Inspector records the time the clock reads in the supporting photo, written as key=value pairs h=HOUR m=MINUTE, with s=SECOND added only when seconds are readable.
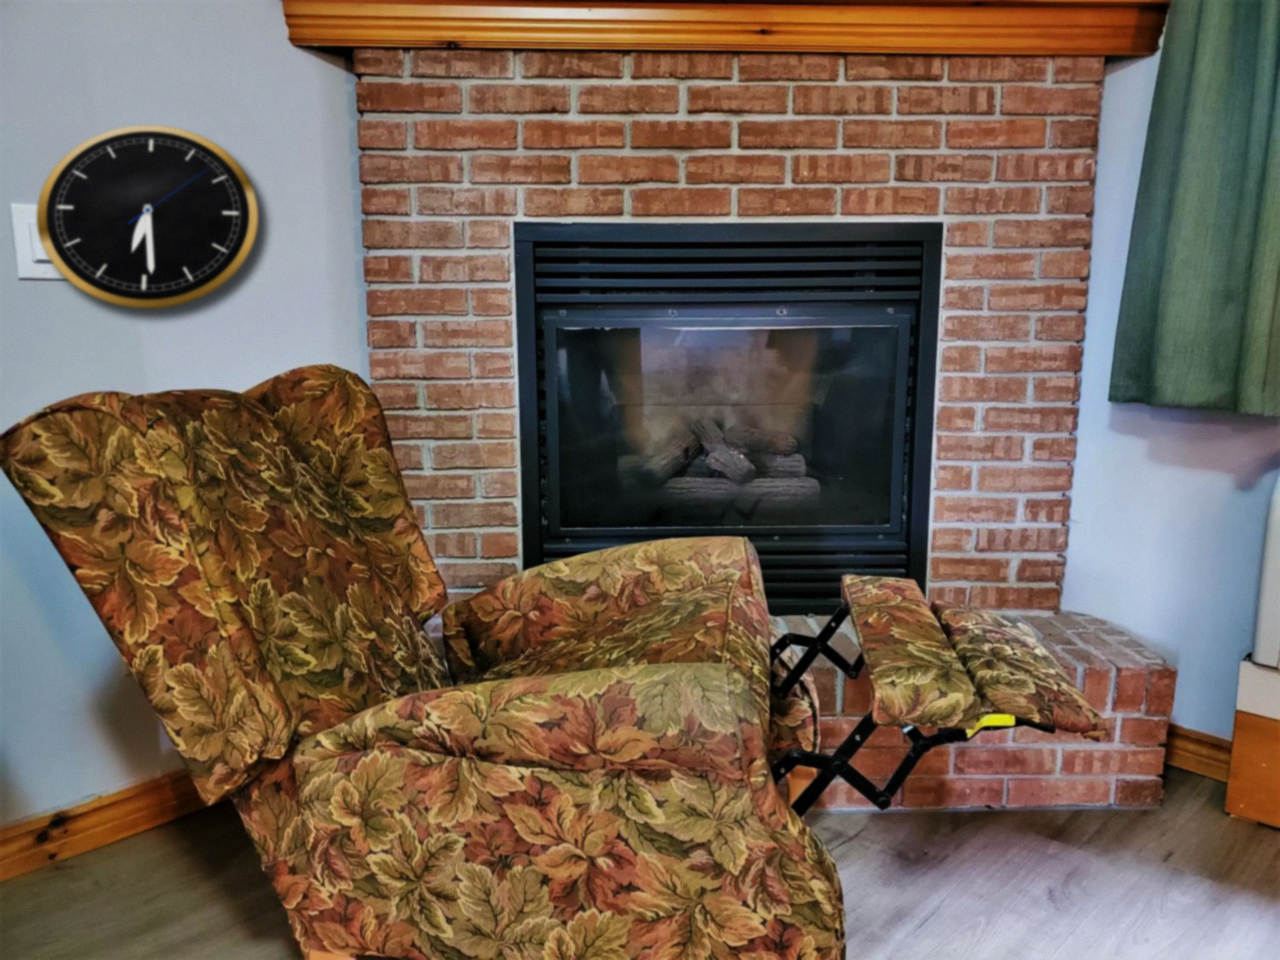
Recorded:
h=6 m=29 s=8
